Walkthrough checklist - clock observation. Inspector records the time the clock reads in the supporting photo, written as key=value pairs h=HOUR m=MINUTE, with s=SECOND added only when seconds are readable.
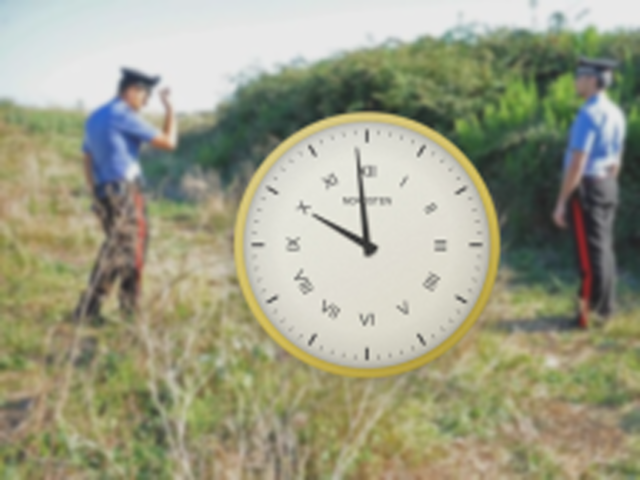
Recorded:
h=9 m=59
